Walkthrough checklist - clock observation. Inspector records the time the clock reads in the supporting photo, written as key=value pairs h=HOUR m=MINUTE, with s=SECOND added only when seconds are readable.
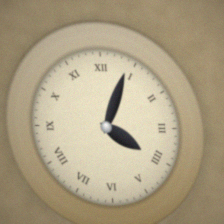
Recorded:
h=4 m=4
